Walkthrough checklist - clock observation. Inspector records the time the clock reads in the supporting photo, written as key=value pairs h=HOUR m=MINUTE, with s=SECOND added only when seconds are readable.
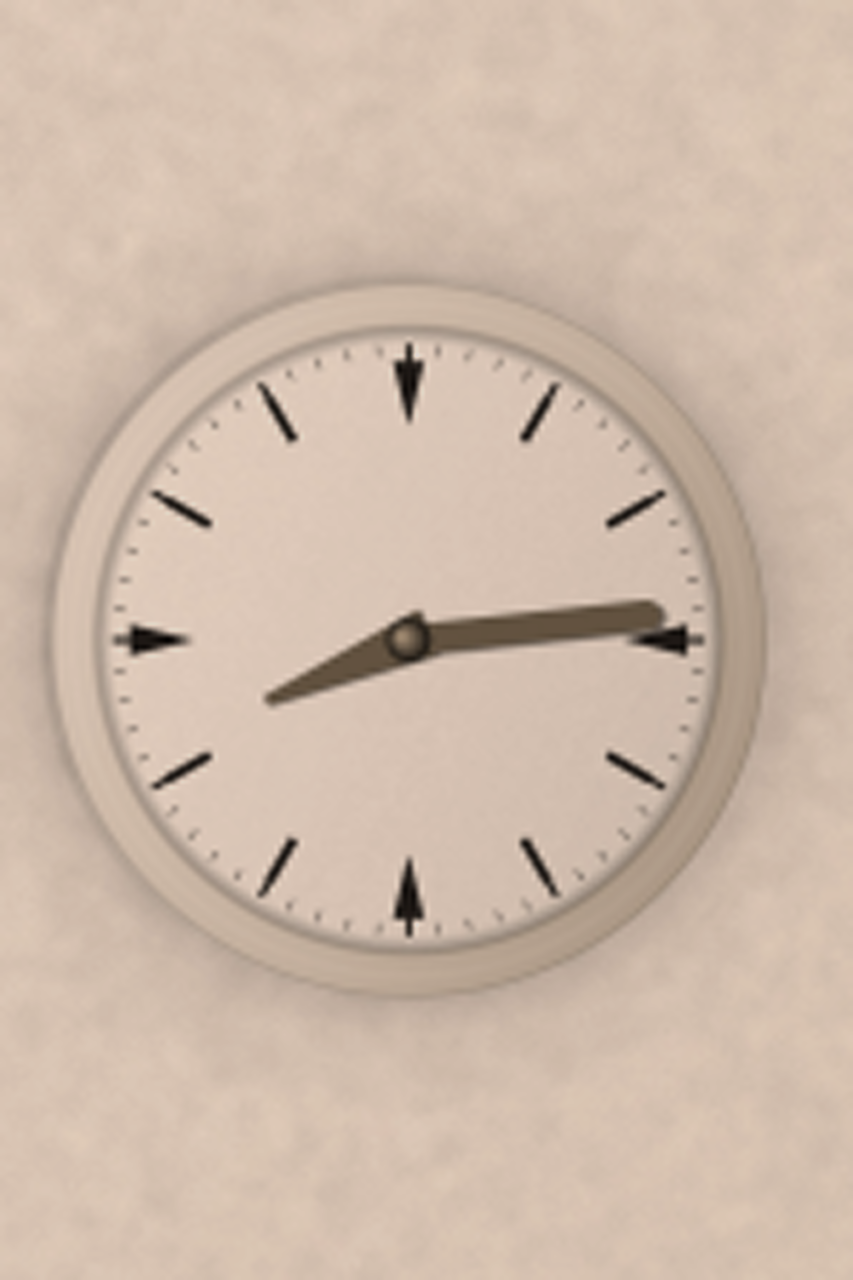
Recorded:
h=8 m=14
